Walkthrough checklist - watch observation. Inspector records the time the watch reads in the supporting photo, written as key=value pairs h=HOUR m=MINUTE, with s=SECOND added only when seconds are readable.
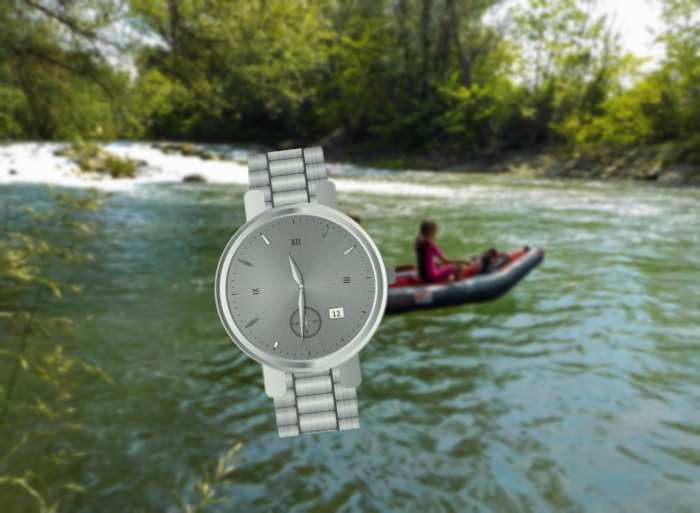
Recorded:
h=11 m=31
